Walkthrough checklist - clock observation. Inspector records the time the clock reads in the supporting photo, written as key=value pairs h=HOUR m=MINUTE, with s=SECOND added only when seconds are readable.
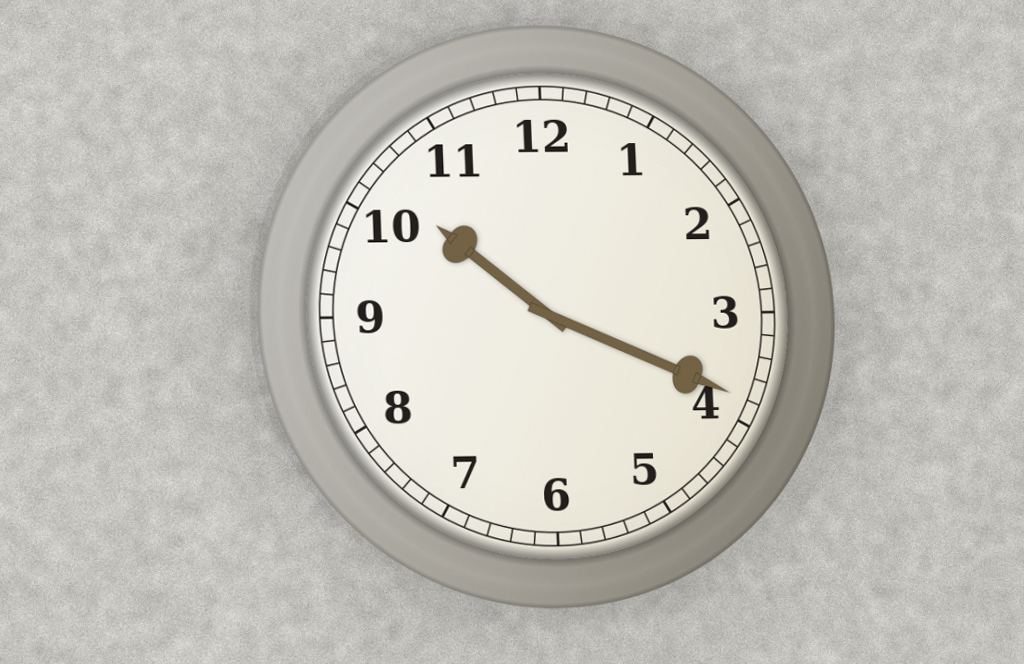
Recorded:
h=10 m=19
